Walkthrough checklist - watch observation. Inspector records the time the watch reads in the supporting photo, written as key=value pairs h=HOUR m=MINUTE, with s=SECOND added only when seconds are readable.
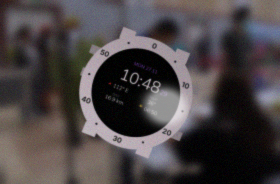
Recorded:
h=10 m=48
